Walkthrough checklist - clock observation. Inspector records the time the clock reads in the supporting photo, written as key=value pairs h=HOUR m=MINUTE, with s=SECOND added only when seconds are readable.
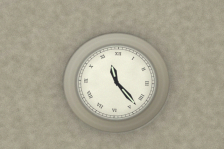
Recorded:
h=11 m=23
